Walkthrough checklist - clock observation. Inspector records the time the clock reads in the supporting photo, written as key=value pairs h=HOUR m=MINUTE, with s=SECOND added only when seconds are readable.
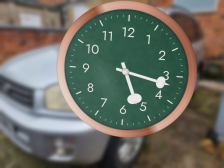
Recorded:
h=5 m=17
